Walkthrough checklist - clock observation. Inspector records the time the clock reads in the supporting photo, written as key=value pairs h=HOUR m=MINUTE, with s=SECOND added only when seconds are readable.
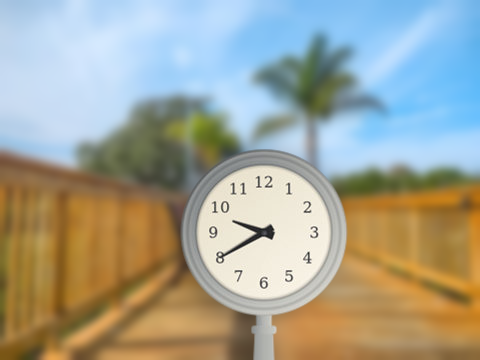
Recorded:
h=9 m=40
